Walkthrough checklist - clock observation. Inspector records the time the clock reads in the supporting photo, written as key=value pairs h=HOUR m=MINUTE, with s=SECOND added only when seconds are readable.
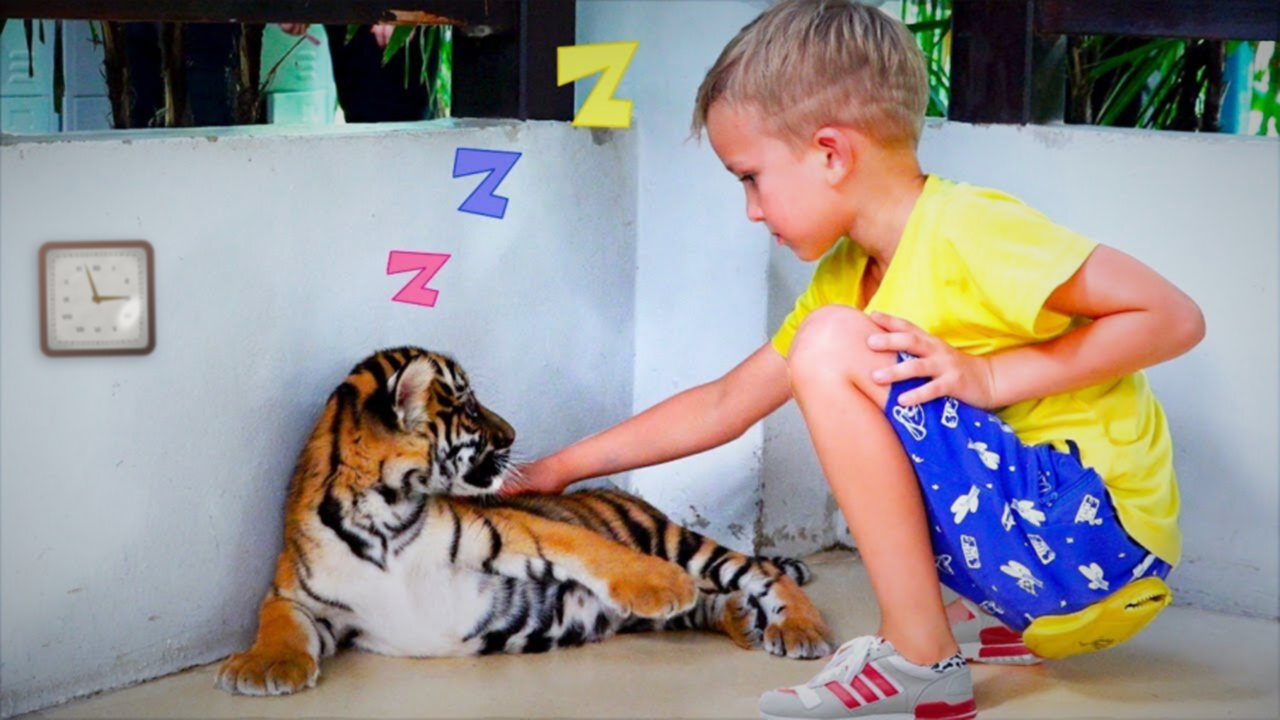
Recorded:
h=2 m=57
